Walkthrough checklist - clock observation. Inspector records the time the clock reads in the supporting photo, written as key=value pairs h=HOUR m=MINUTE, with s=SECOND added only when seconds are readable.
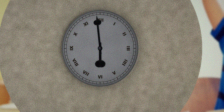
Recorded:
h=5 m=59
